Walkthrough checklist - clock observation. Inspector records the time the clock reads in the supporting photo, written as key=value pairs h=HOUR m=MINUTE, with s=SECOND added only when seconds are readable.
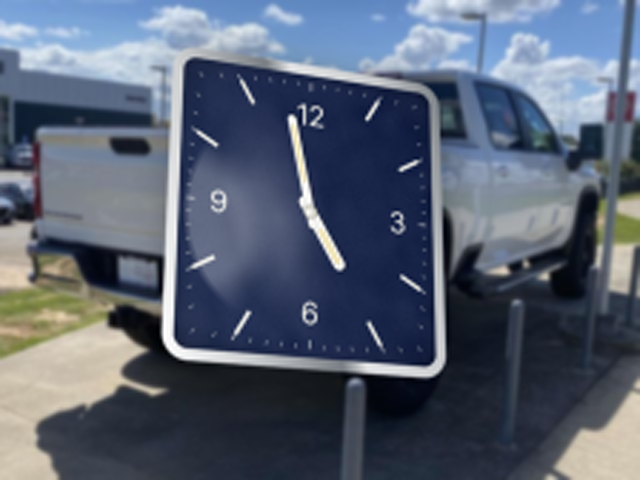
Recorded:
h=4 m=58
